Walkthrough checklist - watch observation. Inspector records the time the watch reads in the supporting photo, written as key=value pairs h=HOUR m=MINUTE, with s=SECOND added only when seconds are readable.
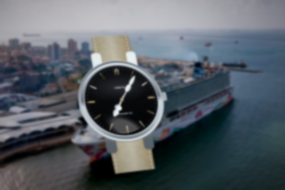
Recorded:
h=7 m=6
